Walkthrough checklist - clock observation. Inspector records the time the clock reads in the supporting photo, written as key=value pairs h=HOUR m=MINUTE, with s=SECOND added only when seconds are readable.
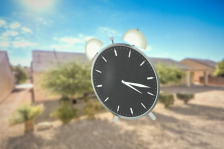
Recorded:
h=4 m=18
